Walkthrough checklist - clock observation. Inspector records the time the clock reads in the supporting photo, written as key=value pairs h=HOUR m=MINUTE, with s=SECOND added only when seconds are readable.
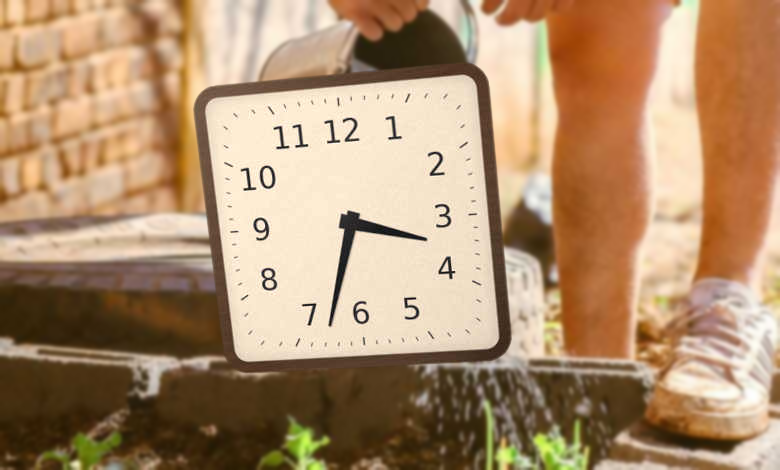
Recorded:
h=3 m=33
